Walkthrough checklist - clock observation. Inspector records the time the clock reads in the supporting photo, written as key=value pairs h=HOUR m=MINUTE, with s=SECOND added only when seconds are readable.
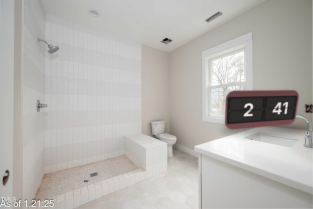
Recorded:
h=2 m=41
